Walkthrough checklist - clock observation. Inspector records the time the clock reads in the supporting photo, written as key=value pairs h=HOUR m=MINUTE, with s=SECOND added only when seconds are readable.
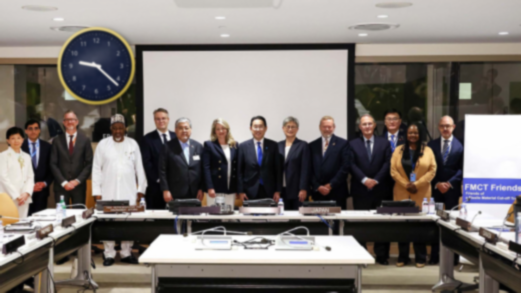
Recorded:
h=9 m=22
